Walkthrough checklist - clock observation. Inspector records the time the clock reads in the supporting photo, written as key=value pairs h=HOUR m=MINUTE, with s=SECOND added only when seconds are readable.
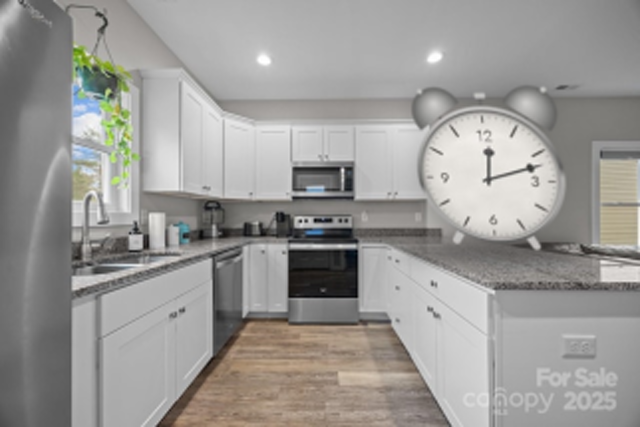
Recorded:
h=12 m=12
